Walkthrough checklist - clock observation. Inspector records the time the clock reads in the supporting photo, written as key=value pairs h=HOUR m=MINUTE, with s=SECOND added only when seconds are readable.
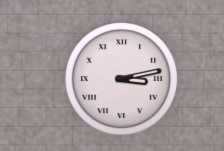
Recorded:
h=3 m=13
